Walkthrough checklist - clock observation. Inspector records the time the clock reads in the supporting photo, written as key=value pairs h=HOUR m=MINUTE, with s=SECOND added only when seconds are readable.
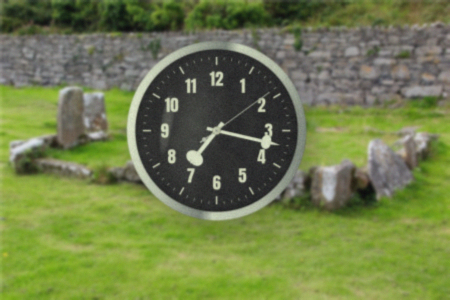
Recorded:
h=7 m=17 s=9
